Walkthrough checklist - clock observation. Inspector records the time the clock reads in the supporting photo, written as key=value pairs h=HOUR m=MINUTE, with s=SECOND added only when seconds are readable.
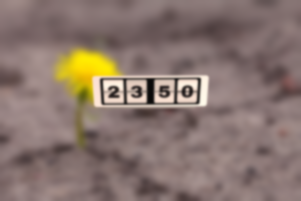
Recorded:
h=23 m=50
